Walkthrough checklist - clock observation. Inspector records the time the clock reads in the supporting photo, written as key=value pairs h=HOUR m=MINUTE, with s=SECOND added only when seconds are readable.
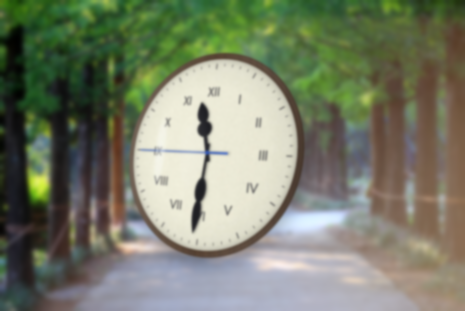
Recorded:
h=11 m=30 s=45
